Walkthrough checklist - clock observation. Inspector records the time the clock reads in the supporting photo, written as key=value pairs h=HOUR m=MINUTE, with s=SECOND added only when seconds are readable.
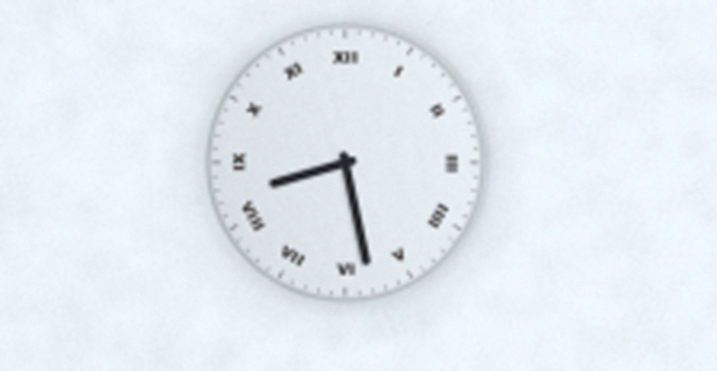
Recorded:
h=8 m=28
